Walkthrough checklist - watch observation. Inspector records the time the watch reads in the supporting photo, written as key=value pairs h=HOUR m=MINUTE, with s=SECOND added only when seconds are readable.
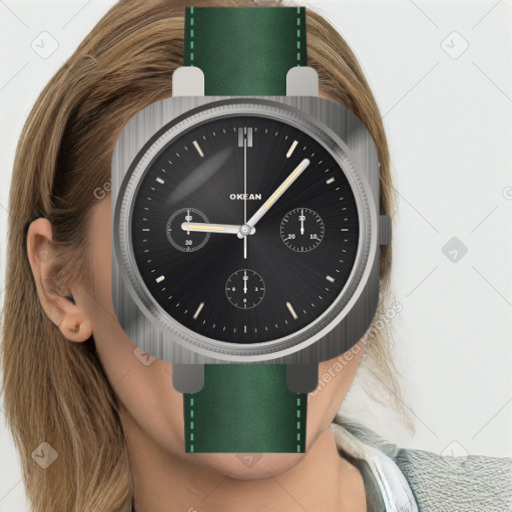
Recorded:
h=9 m=7
